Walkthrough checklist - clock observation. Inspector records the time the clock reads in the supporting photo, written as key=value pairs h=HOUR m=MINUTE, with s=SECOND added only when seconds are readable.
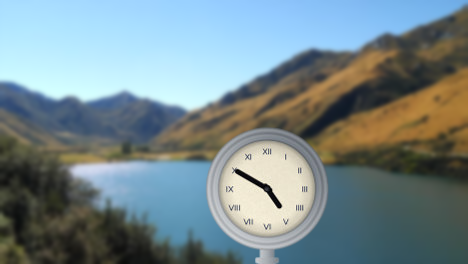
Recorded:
h=4 m=50
